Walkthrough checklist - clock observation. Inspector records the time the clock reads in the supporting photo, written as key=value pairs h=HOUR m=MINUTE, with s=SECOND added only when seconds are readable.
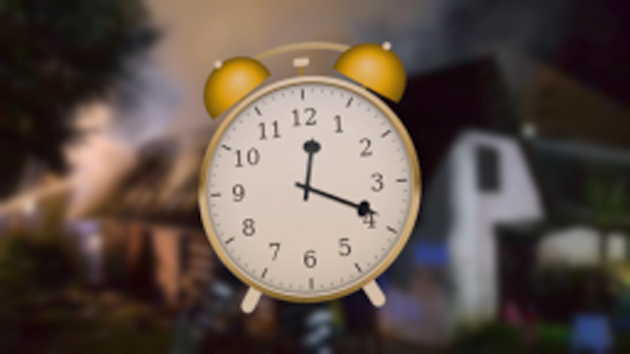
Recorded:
h=12 m=19
